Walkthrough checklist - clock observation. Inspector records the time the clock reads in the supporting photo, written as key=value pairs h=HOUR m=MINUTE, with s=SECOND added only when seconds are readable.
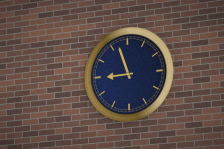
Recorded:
h=8 m=57
